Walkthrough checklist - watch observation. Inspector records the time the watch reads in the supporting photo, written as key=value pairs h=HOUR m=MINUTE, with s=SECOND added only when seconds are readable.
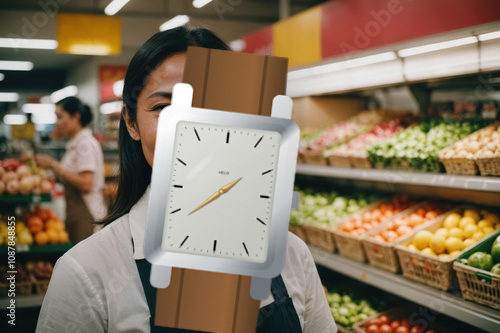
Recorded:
h=1 m=38
